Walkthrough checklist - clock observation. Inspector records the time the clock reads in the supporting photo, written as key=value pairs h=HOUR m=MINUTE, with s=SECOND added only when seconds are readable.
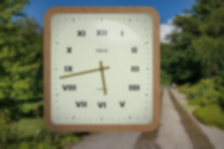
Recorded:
h=5 m=43
